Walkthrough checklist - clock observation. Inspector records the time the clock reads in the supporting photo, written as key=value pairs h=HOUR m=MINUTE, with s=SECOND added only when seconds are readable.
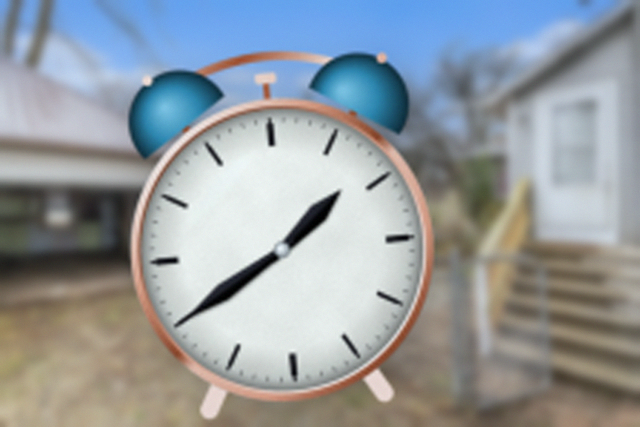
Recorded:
h=1 m=40
